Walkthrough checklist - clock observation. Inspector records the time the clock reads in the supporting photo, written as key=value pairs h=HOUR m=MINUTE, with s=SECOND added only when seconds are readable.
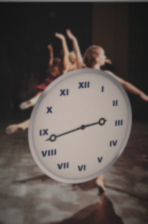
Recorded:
h=2 m=43
